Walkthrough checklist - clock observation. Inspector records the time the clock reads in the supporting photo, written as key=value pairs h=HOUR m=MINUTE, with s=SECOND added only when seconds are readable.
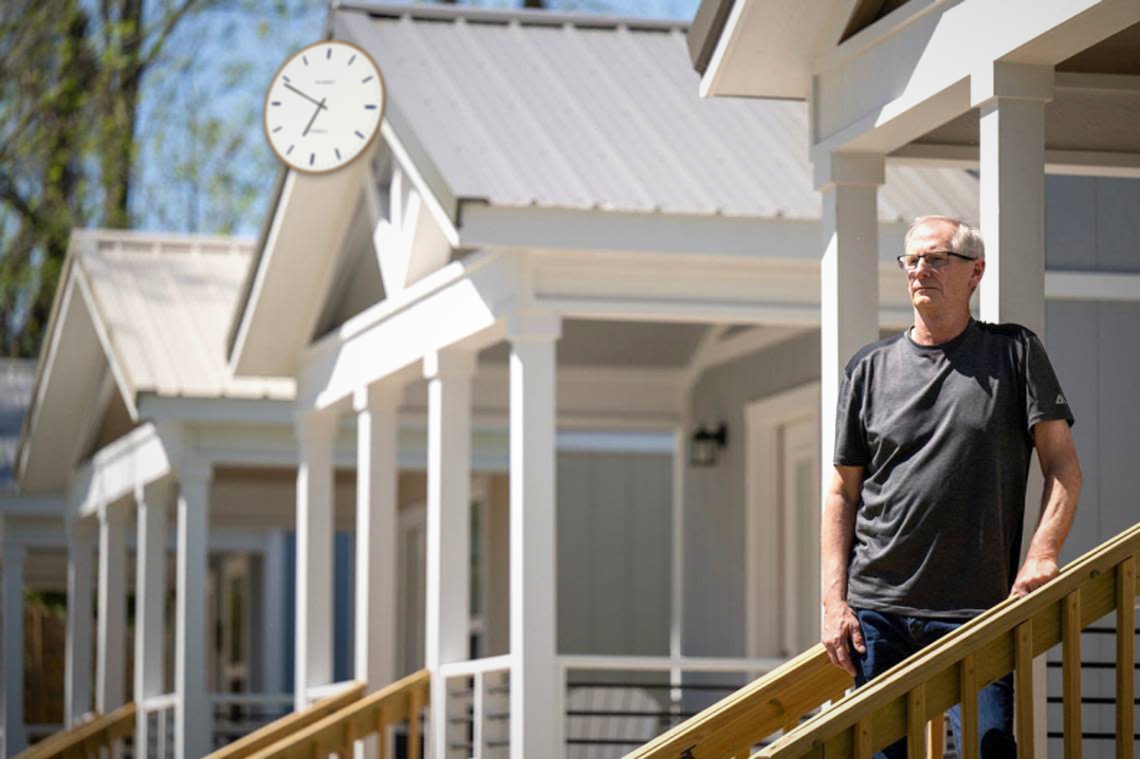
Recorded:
h=6 m=49
